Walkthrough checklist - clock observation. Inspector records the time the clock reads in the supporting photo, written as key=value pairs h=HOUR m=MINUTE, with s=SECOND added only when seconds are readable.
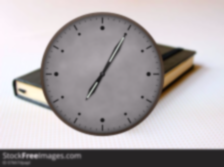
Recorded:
h=7 m=5
